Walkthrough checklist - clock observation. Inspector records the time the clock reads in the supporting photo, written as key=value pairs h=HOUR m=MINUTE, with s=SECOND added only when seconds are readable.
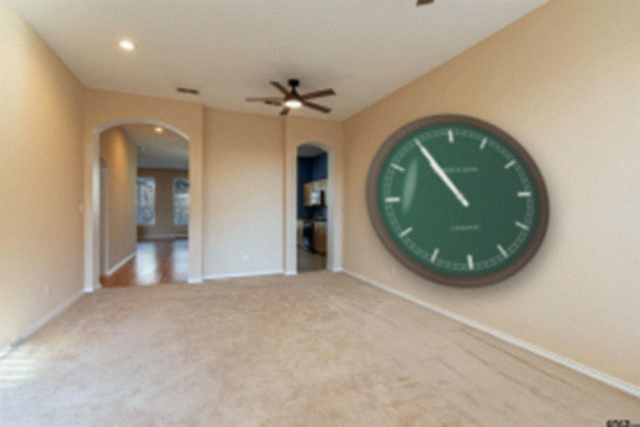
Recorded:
h=10 m=55
